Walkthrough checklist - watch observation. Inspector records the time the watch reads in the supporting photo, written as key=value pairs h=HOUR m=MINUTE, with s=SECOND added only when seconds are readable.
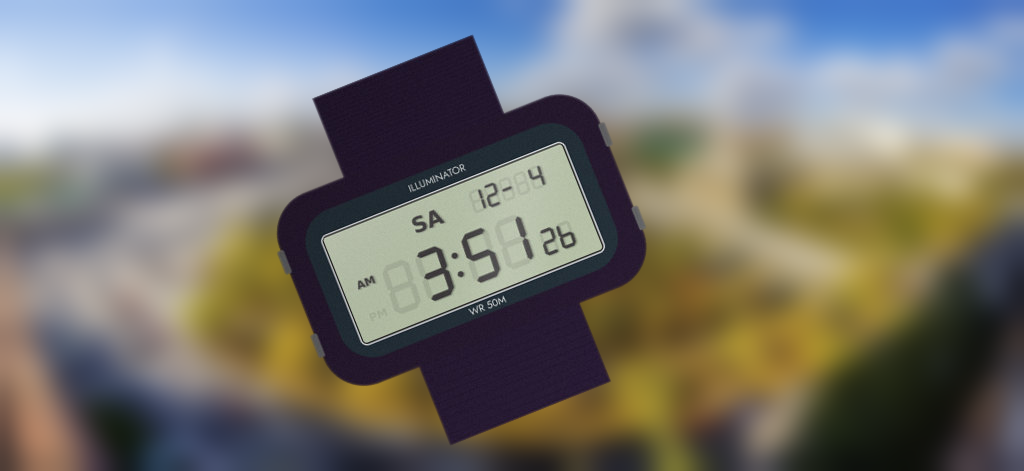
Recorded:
h=3 m=51 s=26
